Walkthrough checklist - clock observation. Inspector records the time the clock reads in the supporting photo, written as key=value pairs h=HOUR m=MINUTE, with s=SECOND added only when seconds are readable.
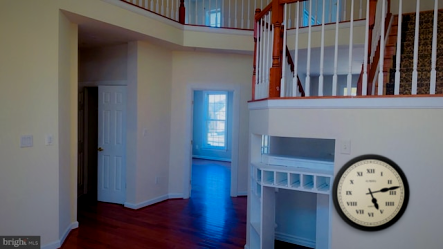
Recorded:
h=5 m=13
